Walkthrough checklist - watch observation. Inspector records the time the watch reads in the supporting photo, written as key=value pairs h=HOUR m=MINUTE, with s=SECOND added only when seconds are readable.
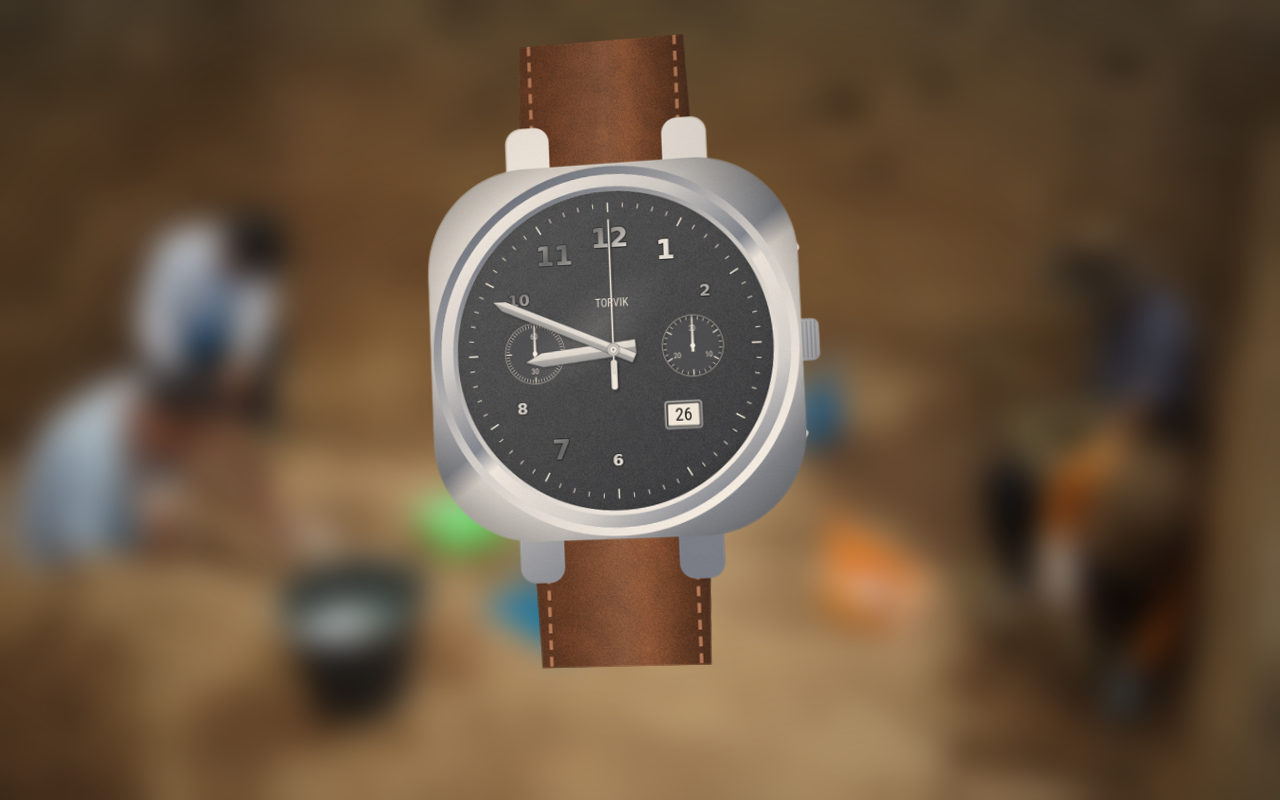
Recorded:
h=8 m=49
